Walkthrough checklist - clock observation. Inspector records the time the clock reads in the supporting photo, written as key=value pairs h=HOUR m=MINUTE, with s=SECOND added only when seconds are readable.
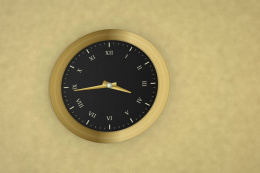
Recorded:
h=3 m=44
